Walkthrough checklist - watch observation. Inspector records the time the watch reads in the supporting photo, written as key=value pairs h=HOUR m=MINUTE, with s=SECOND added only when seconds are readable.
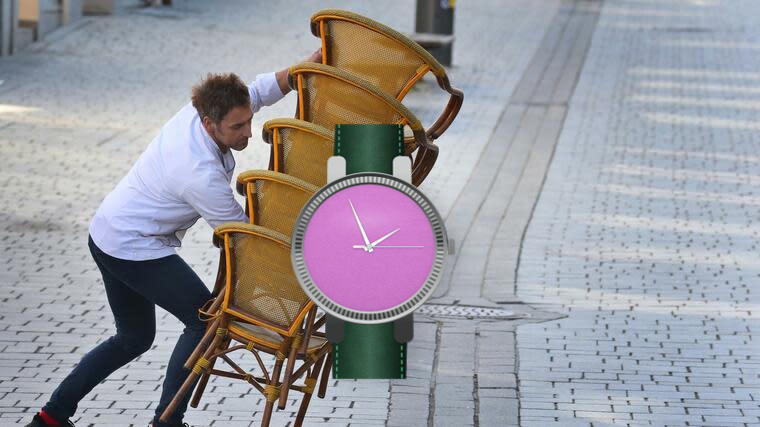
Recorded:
h=1 m=56 s=15
